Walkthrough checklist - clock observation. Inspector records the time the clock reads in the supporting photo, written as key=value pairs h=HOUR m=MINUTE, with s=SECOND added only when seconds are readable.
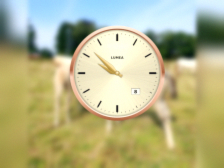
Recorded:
h=9 m=52
